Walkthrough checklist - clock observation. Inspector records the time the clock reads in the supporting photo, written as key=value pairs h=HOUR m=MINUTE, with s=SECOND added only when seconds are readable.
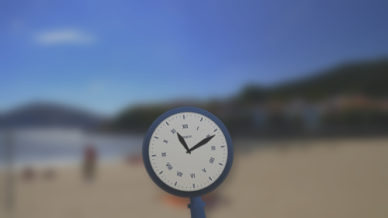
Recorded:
h=11 m=11
